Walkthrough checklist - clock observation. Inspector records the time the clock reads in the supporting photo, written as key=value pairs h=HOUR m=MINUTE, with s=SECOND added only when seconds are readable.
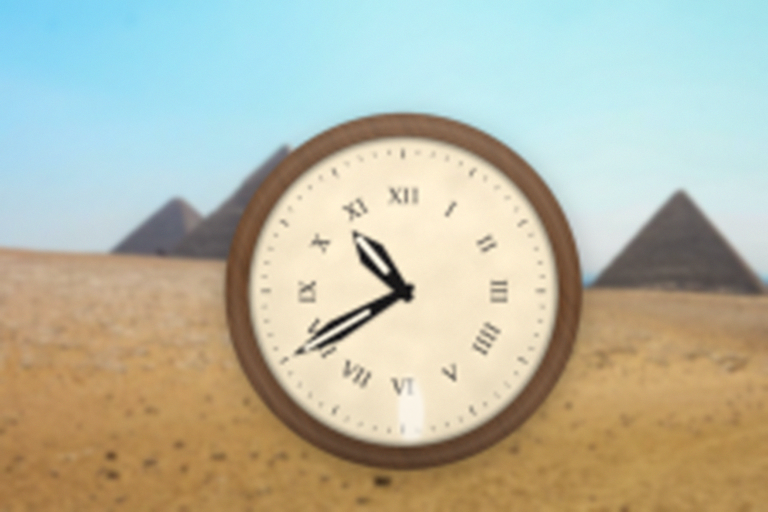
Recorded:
h=10 m=40
